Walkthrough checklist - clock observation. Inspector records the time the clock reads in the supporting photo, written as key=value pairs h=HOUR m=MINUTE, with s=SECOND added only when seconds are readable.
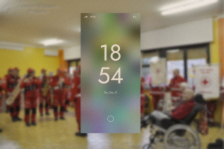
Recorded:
h=18 m=54
